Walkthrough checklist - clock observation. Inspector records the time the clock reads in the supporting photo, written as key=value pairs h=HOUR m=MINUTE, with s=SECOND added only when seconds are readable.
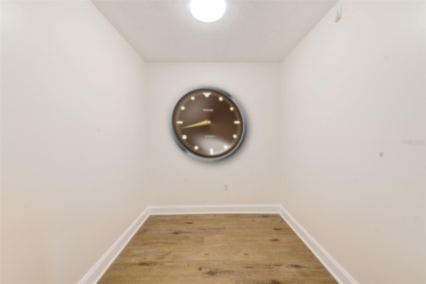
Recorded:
h=8 m=43
